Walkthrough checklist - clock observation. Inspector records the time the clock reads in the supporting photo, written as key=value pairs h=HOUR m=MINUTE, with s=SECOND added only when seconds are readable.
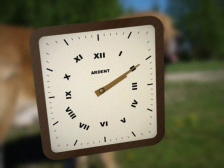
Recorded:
h=2 m=10
